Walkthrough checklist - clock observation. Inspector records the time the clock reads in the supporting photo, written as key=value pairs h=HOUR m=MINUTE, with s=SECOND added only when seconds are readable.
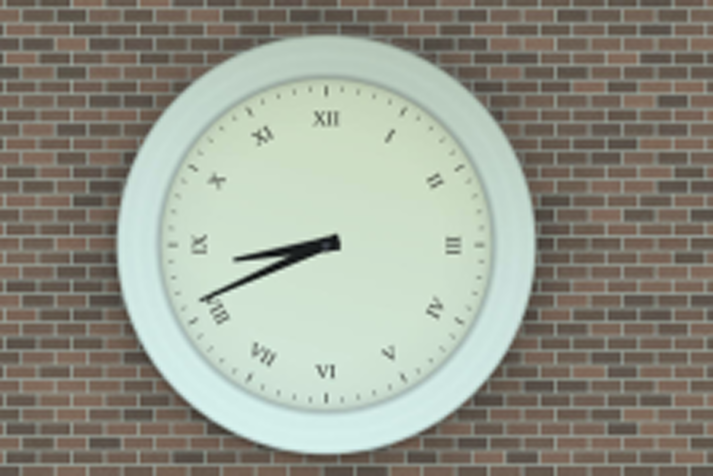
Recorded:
h=8 m=41
